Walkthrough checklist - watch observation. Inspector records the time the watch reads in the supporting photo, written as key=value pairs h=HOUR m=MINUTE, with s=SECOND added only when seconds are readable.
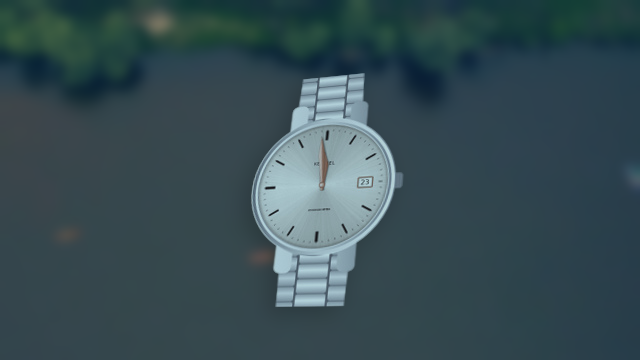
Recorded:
h=11 m=59
